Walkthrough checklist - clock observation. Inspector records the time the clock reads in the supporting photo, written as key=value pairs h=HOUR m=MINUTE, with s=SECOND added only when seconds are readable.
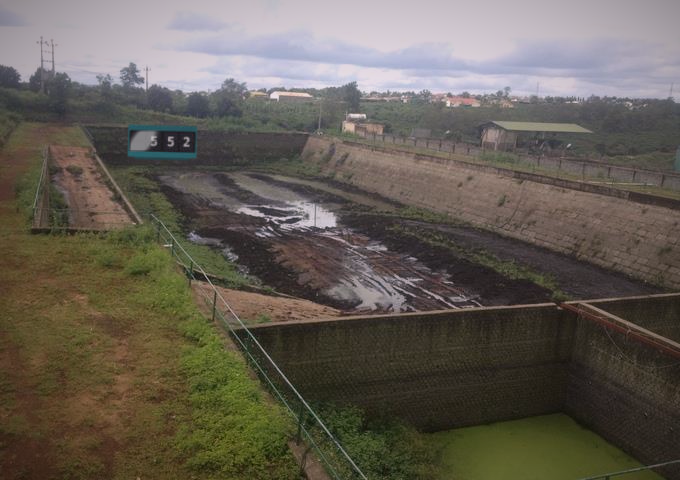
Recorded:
h=5 m=52
